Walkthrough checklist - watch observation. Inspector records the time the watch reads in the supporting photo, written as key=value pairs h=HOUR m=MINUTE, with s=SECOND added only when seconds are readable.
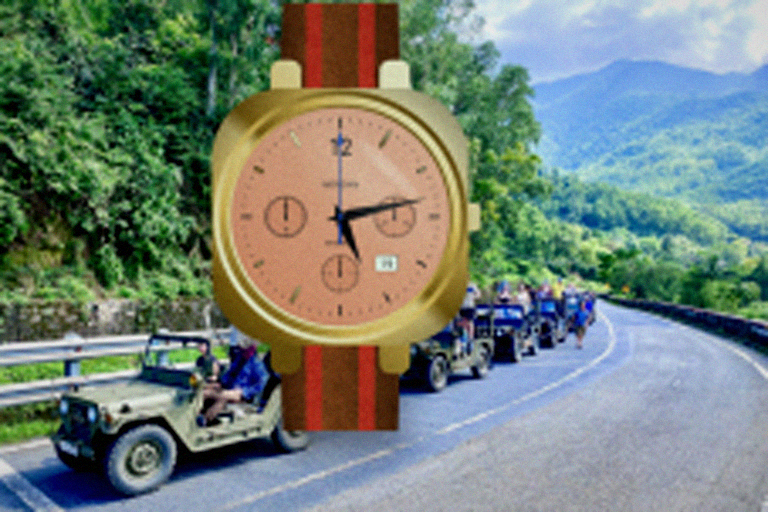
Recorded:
h=5 m=13
